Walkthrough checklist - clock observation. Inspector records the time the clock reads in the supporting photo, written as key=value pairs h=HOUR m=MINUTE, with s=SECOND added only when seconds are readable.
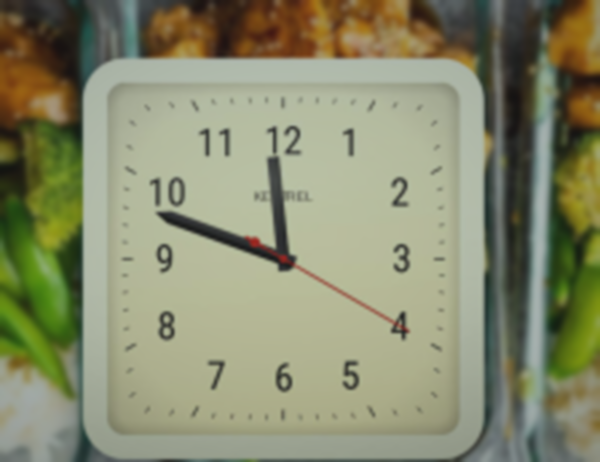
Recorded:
h=11 m=48 s=20
